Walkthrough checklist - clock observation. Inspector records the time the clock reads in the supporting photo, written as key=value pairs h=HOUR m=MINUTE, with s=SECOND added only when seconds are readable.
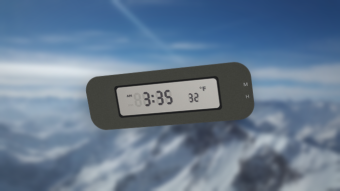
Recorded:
h=3 m=35
